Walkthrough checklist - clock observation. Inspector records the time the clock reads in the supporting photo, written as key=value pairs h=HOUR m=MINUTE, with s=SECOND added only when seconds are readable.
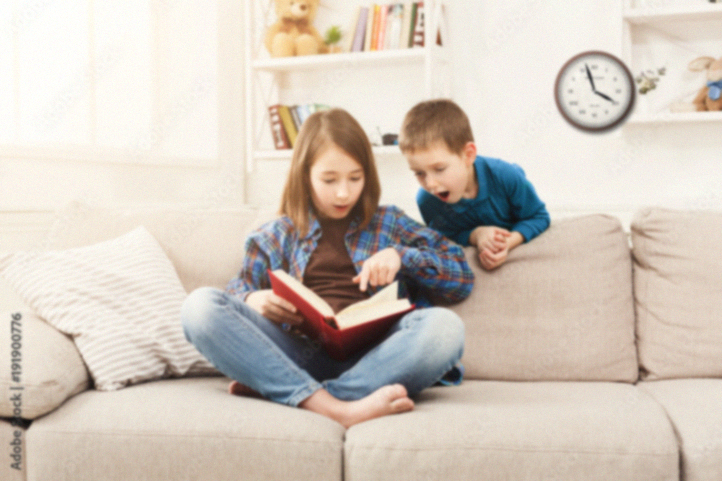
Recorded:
h=3 m=57
